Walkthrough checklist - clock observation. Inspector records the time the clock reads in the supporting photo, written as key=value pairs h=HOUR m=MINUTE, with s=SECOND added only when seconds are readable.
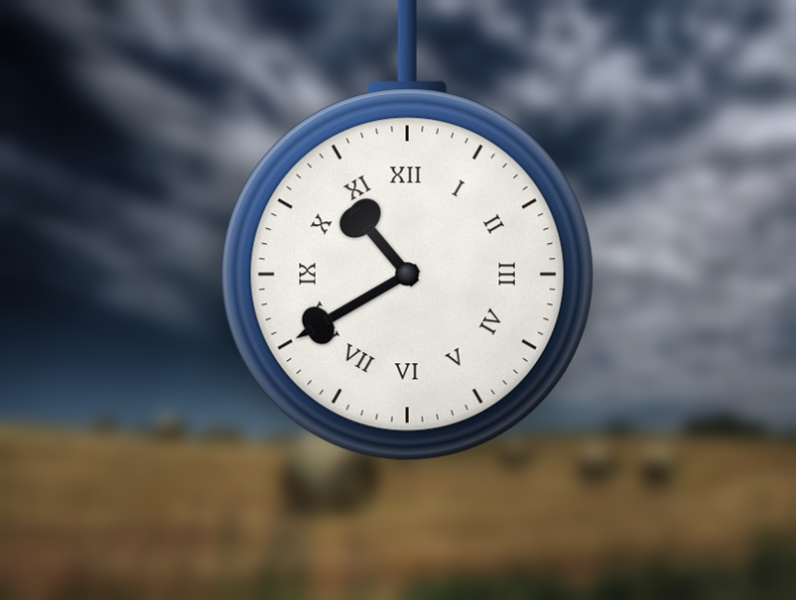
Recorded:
h=10 m=40
